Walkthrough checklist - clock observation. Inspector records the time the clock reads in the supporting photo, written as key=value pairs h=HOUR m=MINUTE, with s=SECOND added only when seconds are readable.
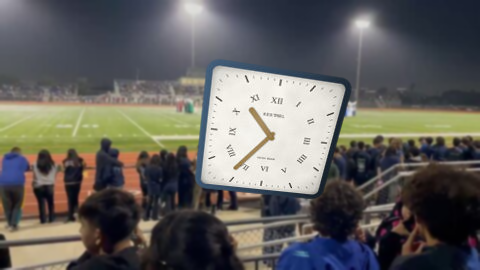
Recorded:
h=10 m=36
